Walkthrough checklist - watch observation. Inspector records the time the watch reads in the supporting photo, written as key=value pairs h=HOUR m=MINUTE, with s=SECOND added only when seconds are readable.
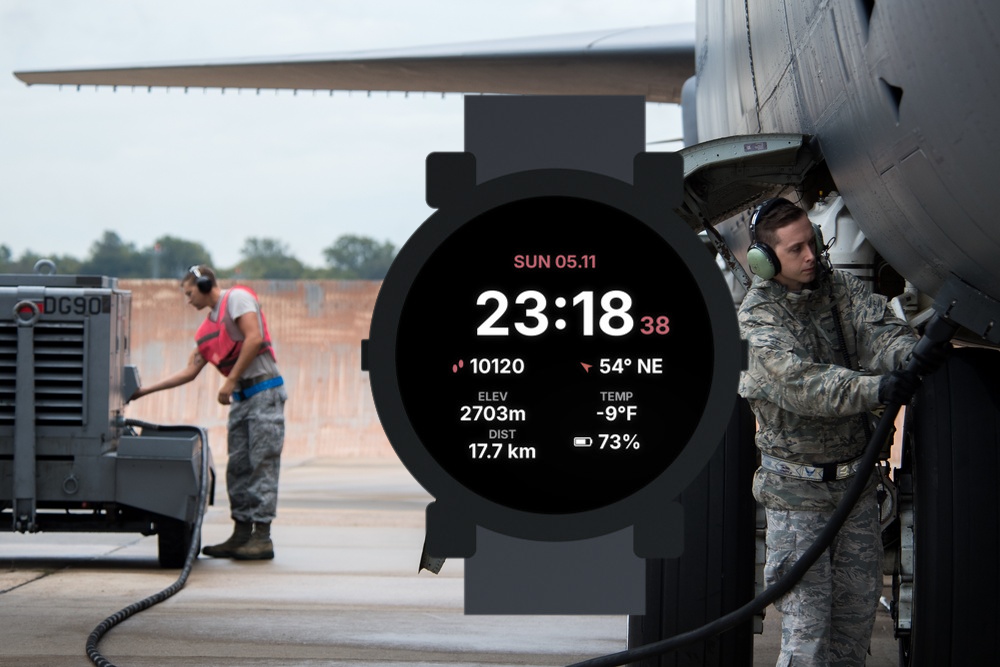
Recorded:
h=23 m=18 s=38
